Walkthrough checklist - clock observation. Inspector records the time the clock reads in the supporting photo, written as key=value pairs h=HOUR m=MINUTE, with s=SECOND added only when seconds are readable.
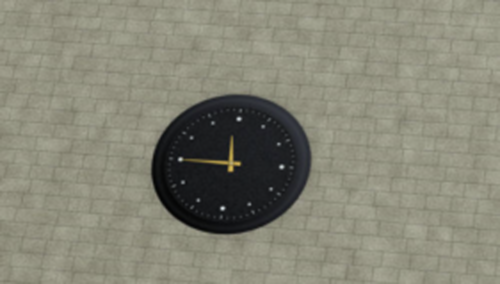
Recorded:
h=11 m=45
